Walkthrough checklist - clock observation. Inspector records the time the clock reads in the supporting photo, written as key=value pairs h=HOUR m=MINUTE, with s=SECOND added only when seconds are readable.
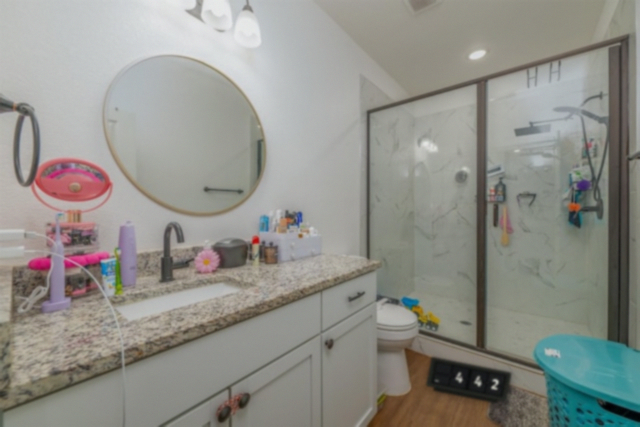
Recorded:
h=4 m=42
